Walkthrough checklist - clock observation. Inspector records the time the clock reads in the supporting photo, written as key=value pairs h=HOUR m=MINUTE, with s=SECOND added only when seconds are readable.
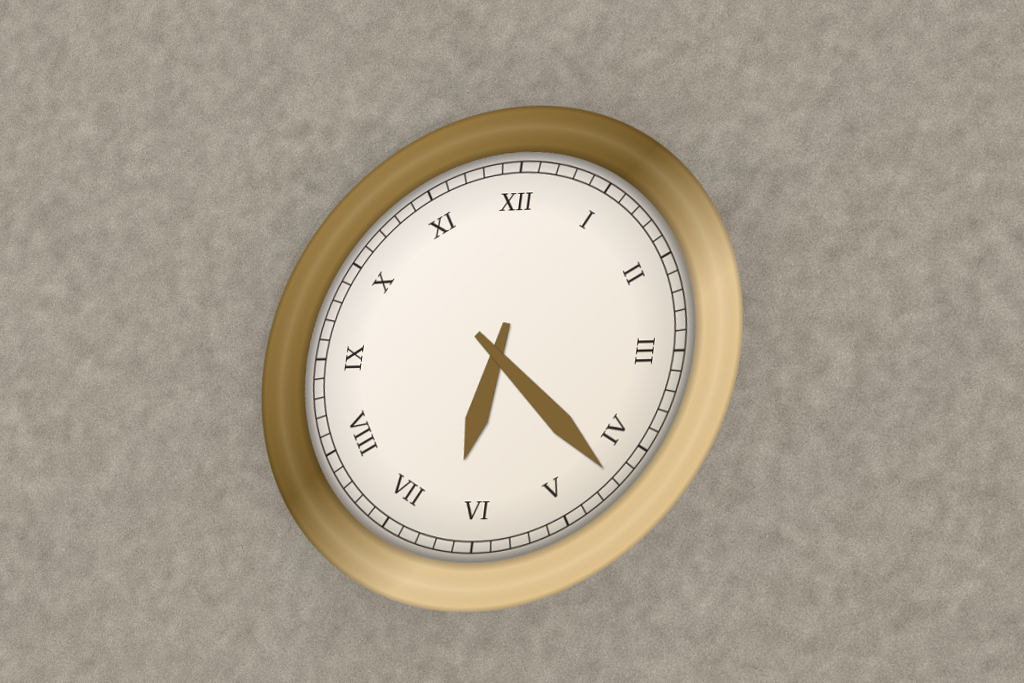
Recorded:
h=6 m=22
